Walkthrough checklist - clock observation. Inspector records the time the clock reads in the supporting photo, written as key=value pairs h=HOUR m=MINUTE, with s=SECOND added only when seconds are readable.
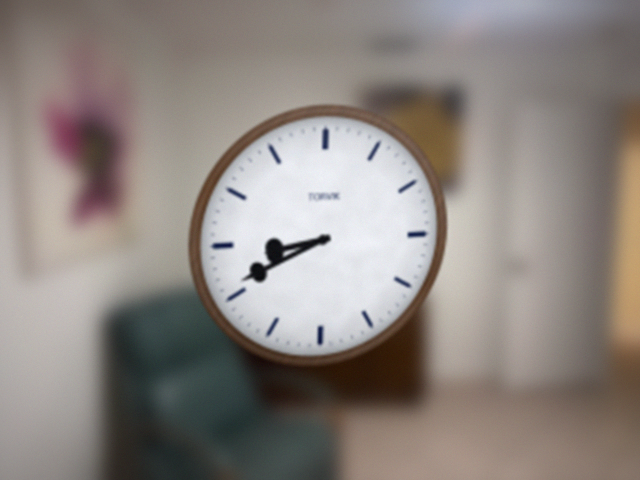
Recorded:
h=8 m=41
